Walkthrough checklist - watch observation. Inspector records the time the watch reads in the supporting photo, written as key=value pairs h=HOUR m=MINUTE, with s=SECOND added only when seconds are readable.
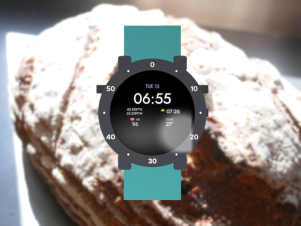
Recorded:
h=6 m=55
